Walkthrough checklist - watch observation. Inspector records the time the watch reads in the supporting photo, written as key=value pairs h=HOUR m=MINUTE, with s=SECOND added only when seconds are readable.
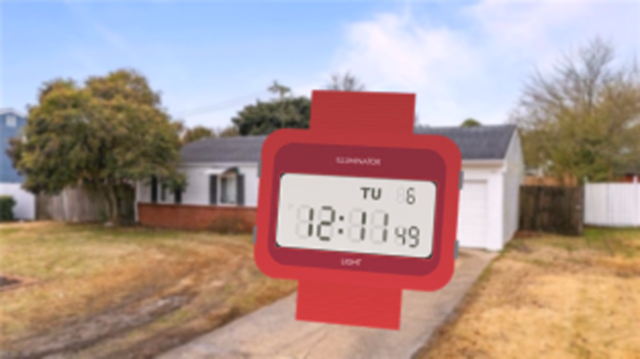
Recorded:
h=12 m=11 s=49
